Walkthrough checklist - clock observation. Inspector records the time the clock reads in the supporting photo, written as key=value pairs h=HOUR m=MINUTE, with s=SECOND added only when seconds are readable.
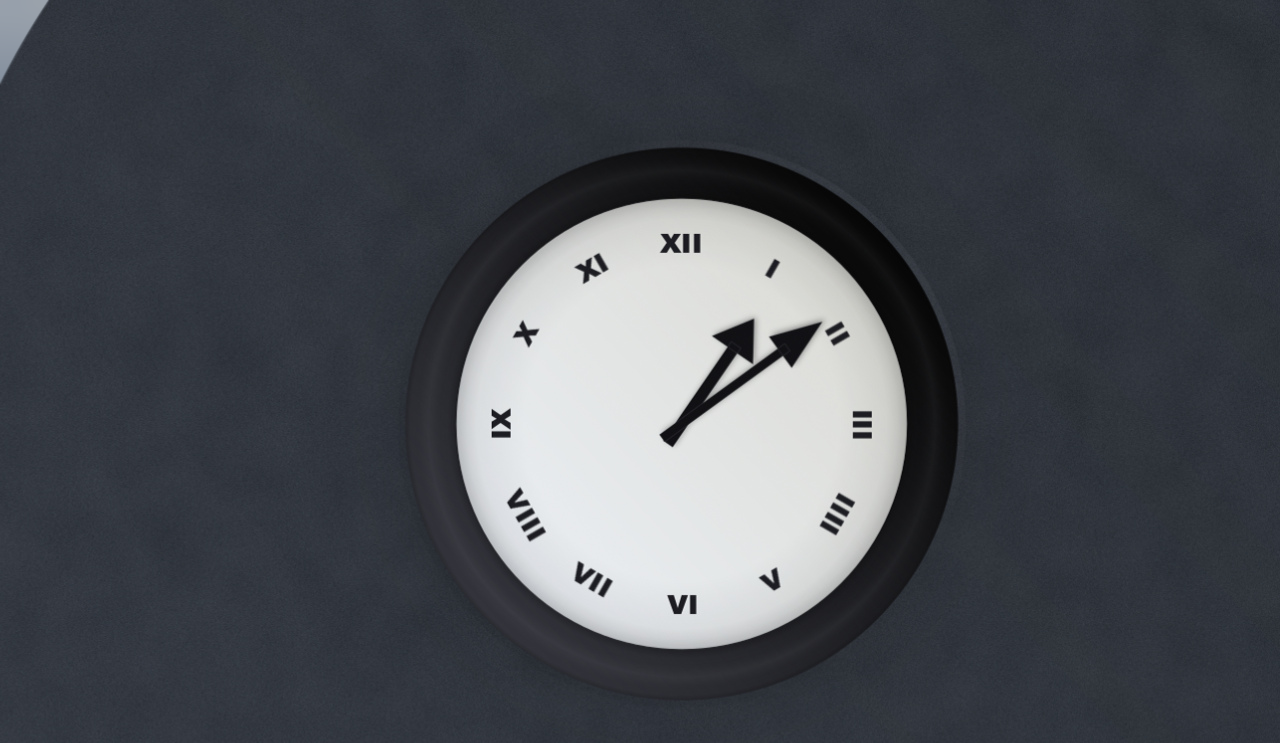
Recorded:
h=1 m=9
